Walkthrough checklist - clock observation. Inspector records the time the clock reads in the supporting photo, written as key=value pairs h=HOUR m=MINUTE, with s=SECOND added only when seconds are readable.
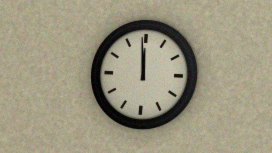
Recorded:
h=11 m=59
